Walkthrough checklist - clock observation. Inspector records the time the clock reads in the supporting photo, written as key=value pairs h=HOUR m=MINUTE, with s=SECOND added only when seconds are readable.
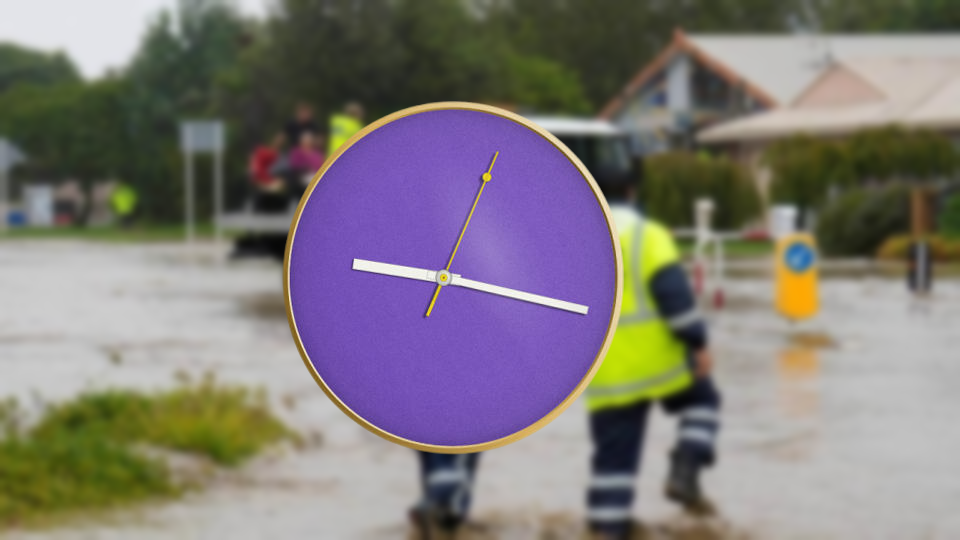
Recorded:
h=9 m=17 s=4
